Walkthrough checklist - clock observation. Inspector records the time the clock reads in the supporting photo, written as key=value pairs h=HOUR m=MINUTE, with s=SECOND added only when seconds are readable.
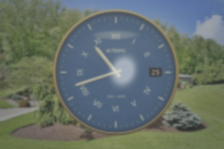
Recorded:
h=10 m=42
